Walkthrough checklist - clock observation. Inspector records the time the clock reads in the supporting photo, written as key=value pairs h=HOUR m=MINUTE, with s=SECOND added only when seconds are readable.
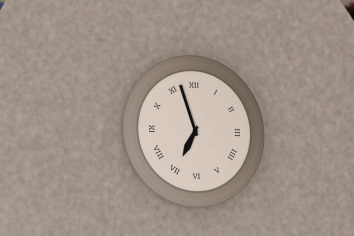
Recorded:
h=6 m=57
